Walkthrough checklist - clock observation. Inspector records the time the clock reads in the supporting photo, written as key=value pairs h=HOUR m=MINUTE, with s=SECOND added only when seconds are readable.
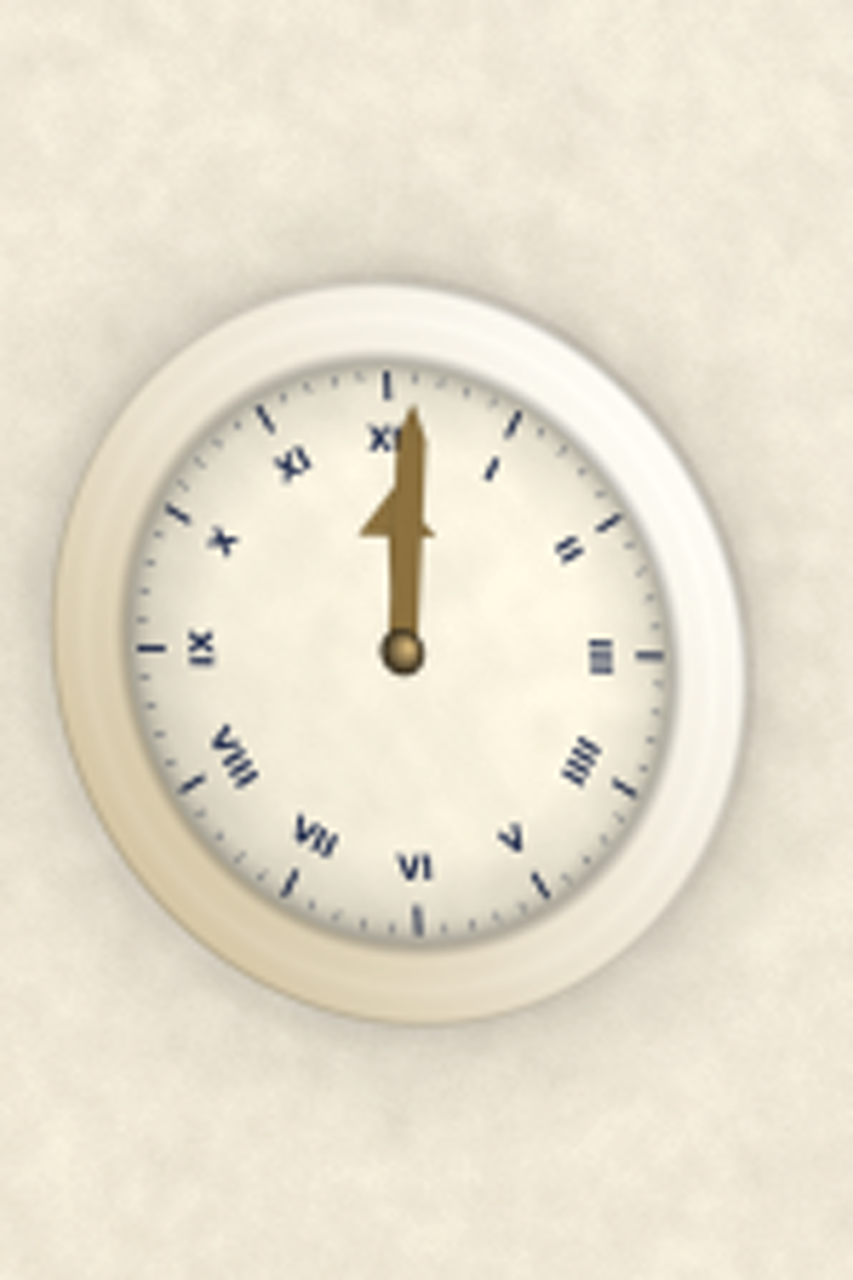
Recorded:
h=12 m=1
